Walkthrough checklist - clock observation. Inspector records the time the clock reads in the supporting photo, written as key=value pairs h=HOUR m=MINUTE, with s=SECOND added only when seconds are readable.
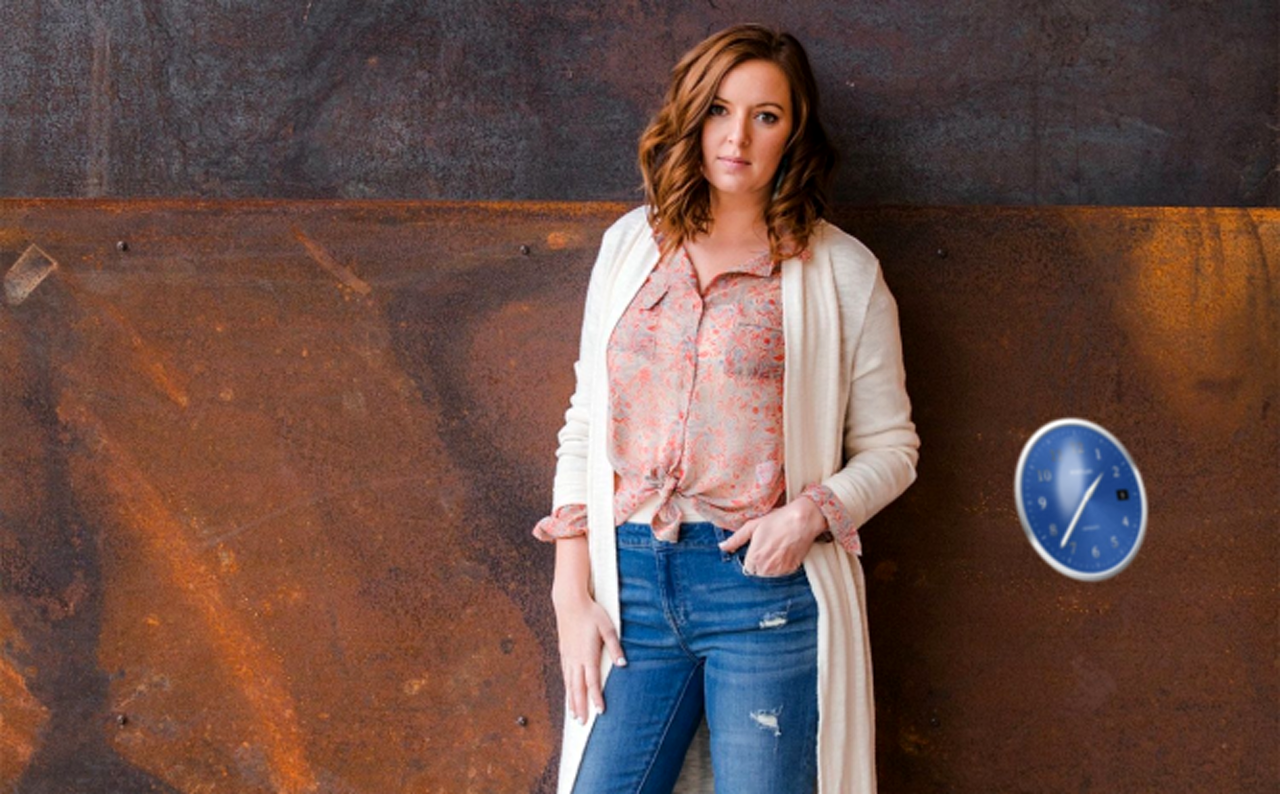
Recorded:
h=1 m=37
